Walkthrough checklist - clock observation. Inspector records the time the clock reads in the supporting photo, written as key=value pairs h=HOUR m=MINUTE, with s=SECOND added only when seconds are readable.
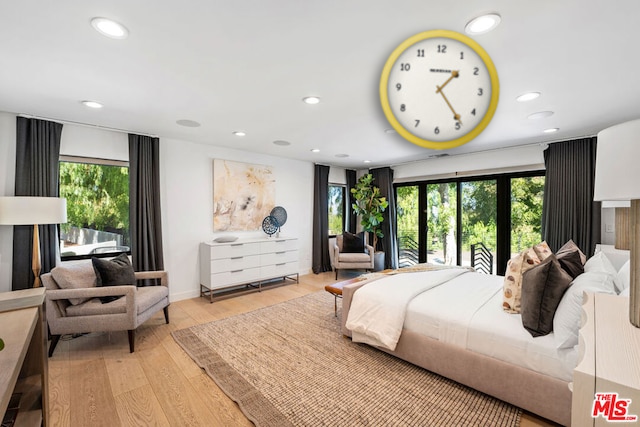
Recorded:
h=1 m=24
